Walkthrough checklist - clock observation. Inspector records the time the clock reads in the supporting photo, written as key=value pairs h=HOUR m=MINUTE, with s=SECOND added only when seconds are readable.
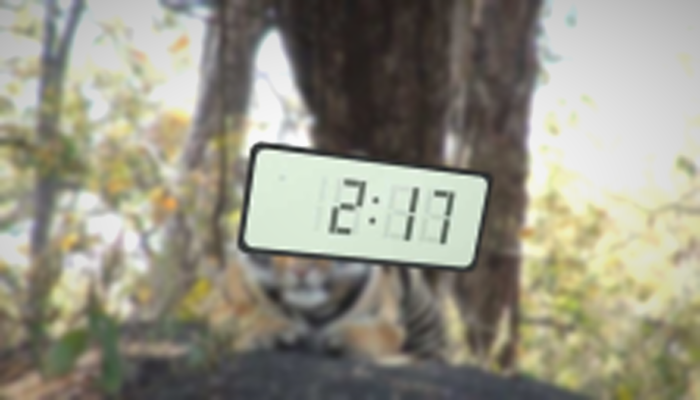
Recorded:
h=2 m=17
